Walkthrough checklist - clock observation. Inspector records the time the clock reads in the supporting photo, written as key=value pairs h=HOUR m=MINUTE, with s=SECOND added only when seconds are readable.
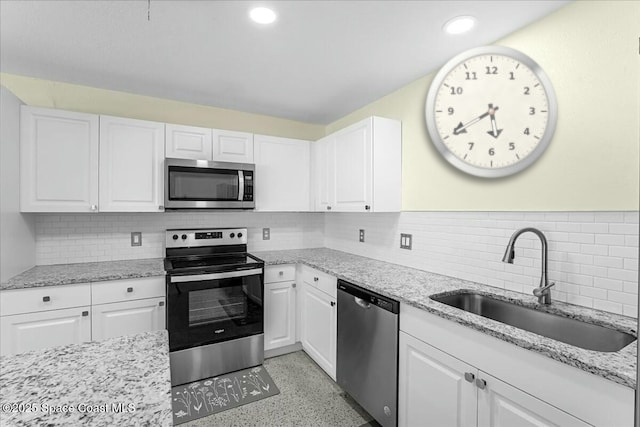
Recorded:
h=5 m=40
